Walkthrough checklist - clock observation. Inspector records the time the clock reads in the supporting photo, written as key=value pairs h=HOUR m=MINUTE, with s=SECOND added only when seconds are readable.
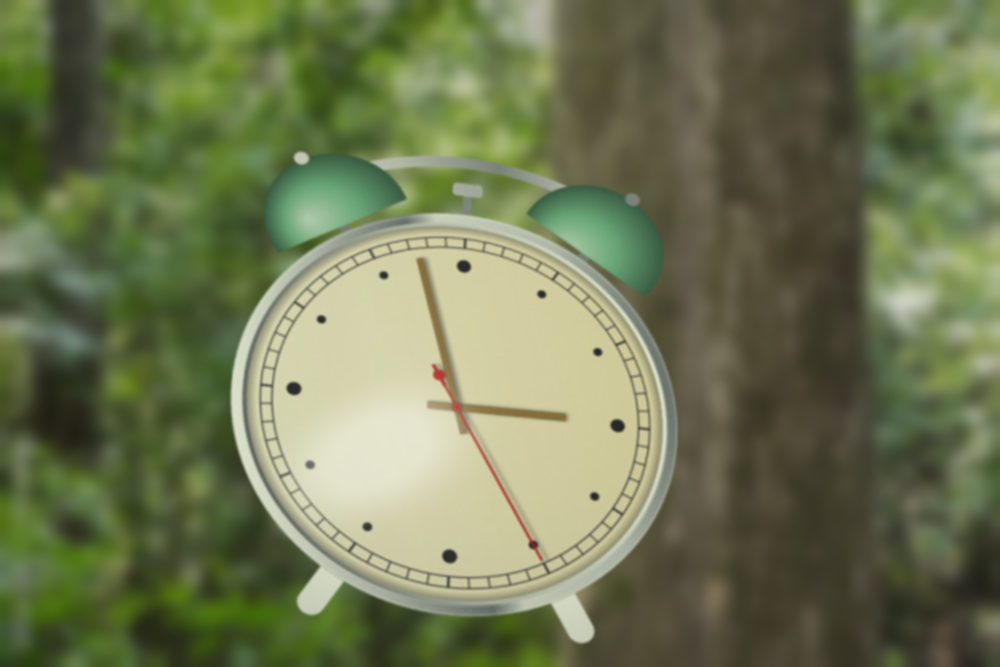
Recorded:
h=2 m=57 s=25
